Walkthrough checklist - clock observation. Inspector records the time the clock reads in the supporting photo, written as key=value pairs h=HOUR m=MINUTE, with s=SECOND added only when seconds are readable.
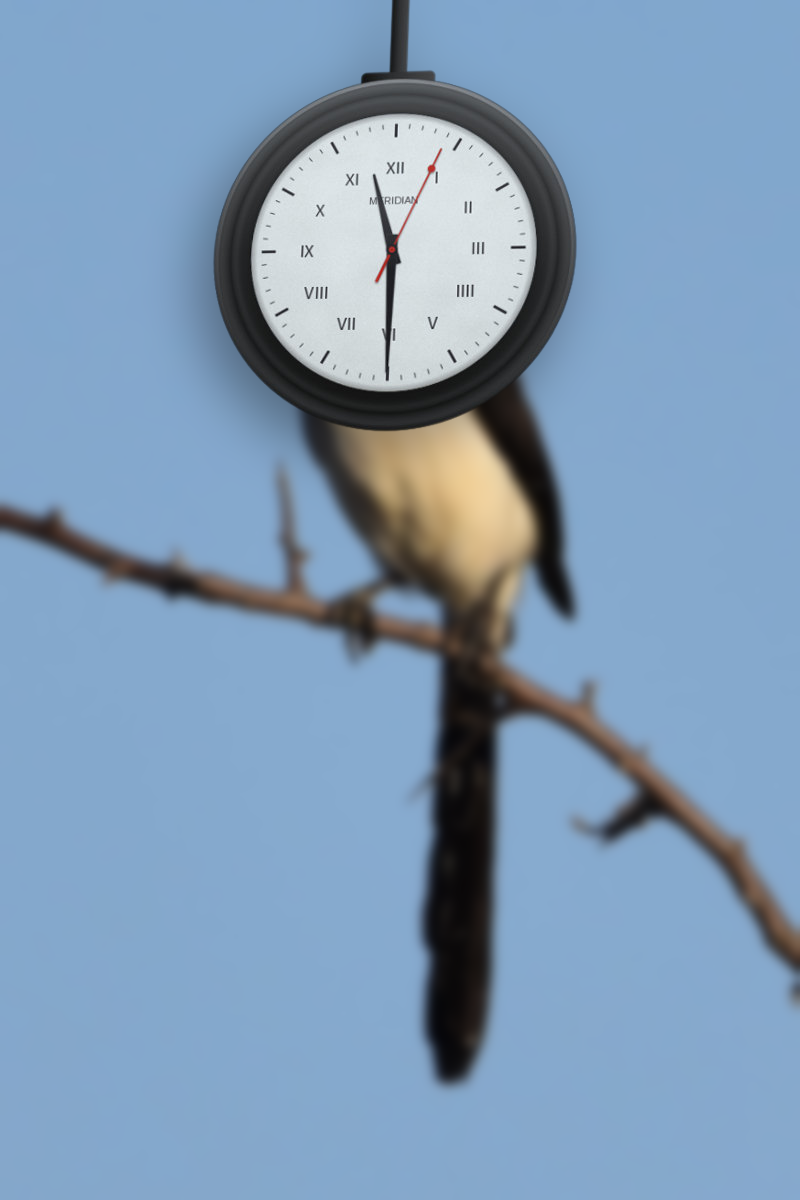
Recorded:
h=11 m=30 s=4
